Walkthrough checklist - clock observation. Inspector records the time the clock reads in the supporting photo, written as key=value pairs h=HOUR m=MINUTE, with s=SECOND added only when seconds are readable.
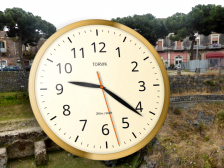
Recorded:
h=9 m=21 s=28
